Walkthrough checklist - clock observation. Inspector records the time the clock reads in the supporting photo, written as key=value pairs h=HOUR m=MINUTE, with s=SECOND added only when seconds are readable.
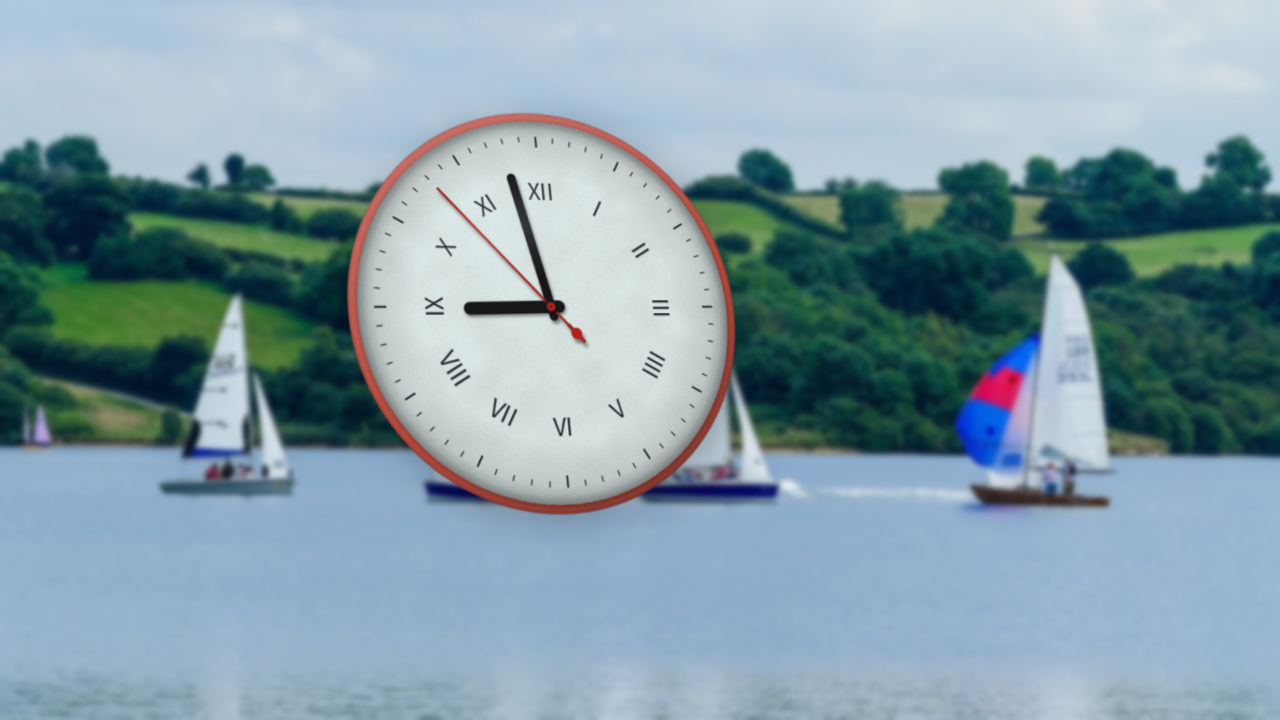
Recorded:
h=8 m=57 s=53
